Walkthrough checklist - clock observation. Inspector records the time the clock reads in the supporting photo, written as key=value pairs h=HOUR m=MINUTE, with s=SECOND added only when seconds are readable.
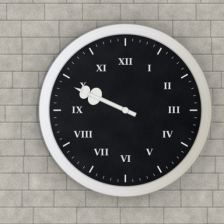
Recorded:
h=9 m=49
